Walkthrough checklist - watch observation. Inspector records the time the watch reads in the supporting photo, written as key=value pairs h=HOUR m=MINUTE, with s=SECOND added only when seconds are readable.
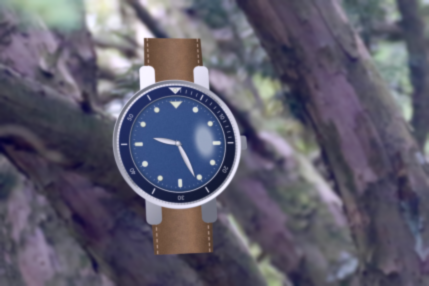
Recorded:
h=9 m=26
